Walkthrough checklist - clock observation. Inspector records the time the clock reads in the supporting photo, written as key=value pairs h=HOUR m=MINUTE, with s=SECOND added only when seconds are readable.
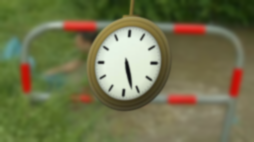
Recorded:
h=5 m=27
